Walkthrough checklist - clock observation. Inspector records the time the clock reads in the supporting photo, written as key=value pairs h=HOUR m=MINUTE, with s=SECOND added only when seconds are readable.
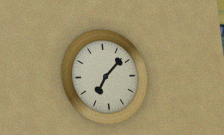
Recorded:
h=7 m=8
